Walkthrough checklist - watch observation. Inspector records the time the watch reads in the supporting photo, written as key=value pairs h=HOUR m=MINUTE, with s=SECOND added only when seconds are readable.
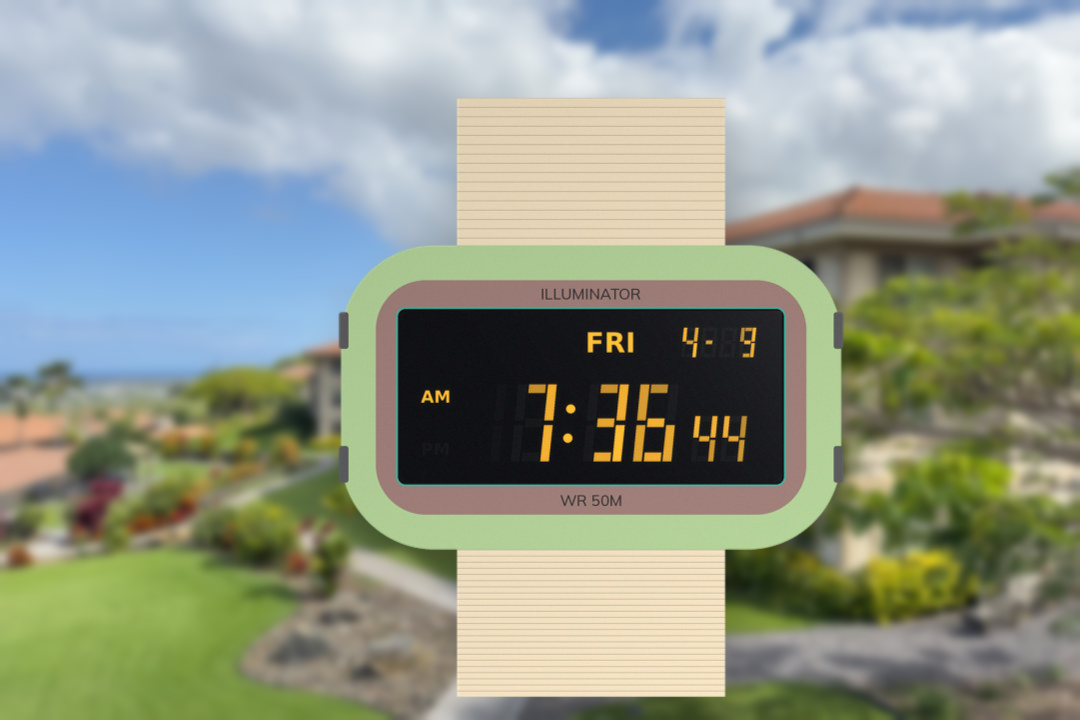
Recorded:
h=7 m=36 s=44
